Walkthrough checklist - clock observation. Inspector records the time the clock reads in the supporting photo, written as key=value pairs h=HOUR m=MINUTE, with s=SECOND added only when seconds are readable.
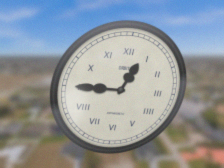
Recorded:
h=12 m=45
